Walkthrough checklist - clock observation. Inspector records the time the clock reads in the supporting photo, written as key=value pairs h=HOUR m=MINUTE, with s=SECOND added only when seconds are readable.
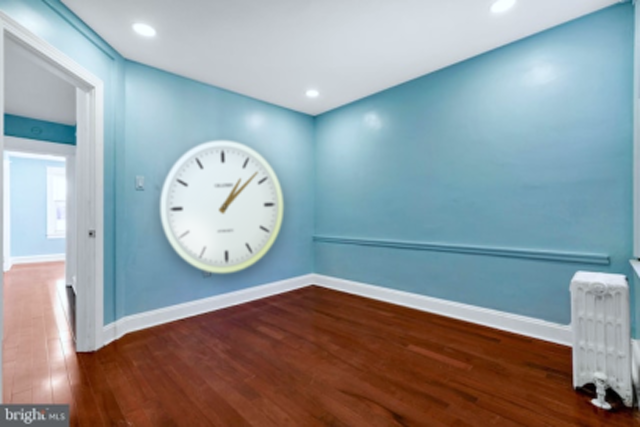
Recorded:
h=1 m=8
